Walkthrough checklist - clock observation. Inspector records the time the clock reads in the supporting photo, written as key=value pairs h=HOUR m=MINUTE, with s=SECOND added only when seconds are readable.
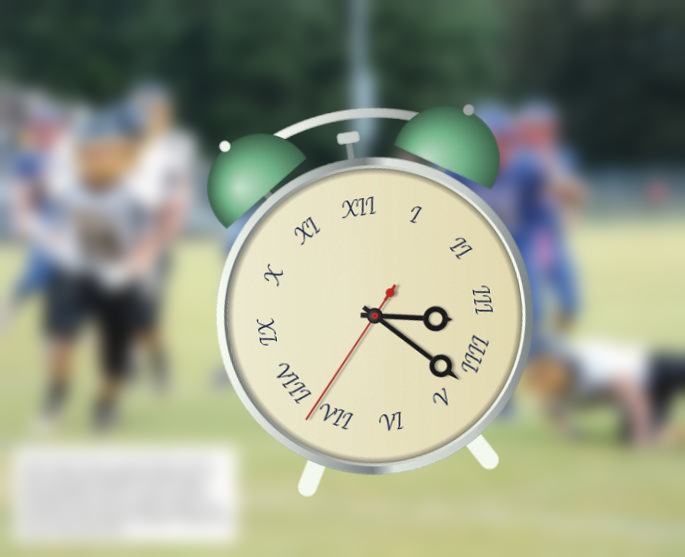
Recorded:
h=3 m=22 s=37
